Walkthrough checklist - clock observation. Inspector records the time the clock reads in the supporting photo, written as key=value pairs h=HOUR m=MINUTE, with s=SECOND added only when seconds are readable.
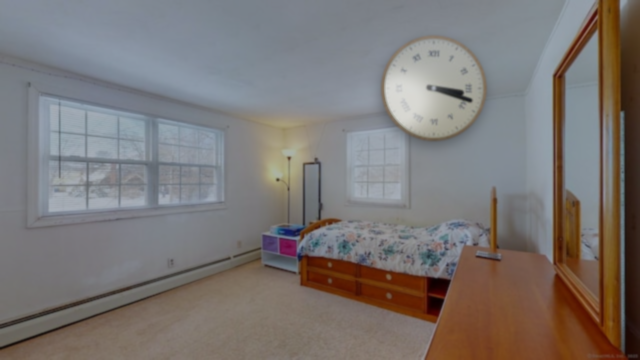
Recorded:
h=3 m=18
